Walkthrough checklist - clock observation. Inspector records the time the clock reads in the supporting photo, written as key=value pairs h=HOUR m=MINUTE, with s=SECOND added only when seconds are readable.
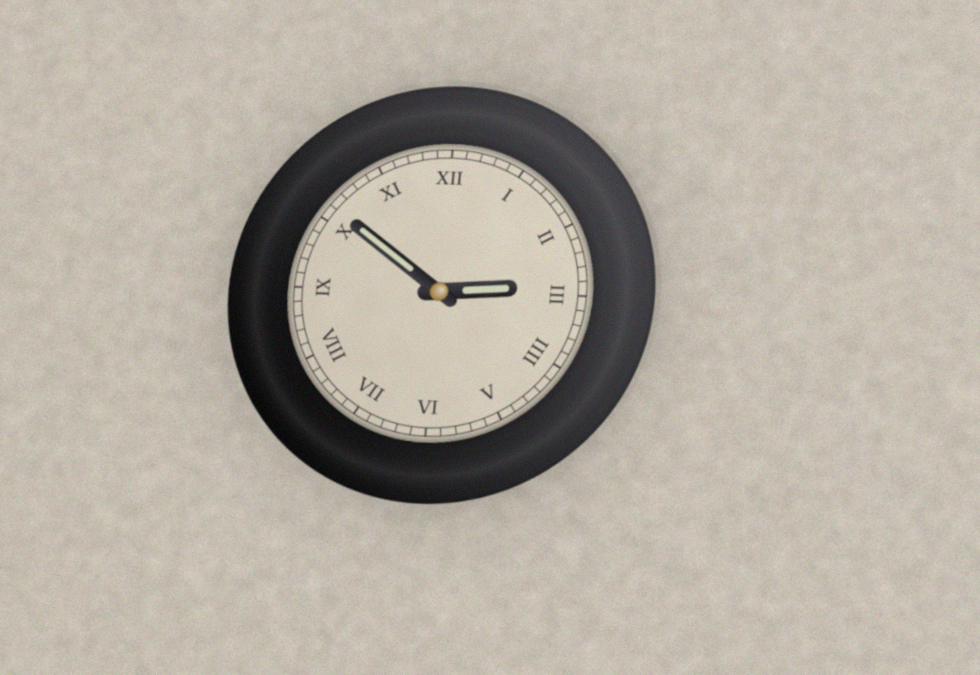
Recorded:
h=2 m=51
